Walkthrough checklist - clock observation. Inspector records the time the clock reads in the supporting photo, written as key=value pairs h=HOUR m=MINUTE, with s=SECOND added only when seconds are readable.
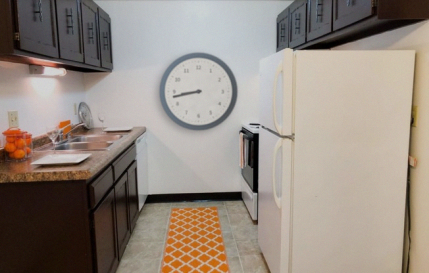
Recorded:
h=8 m=43
